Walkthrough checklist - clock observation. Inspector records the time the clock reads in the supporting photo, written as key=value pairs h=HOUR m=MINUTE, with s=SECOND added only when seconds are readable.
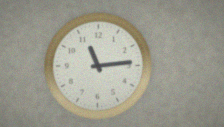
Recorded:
h=11 m=14
